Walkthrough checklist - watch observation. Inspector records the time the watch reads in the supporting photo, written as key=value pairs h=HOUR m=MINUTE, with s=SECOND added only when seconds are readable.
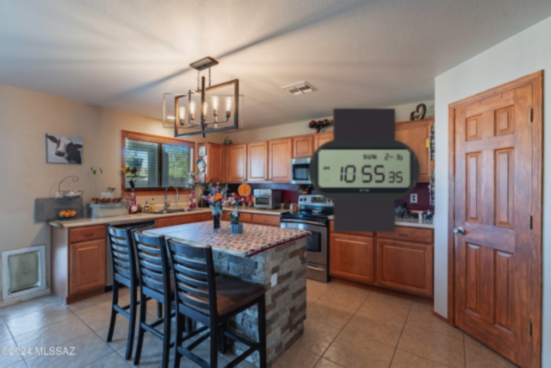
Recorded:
h=10 m=55 s=35
